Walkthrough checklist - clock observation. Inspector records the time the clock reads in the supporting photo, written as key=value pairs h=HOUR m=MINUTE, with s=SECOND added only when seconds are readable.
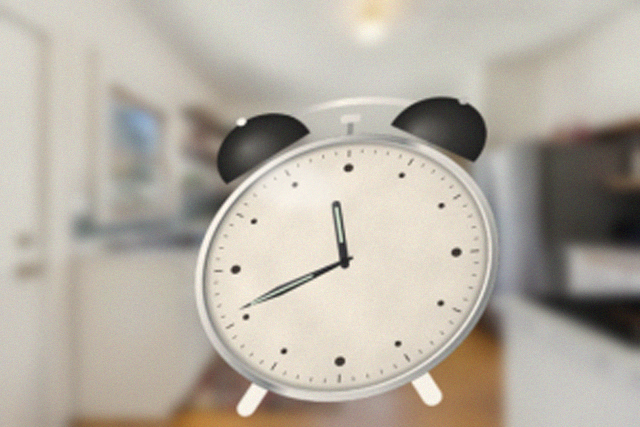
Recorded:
h=11 m=41
